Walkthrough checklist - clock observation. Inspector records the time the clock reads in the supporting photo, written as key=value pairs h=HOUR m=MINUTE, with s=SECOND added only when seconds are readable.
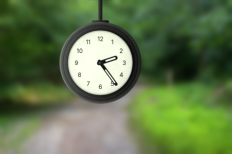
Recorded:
h=2 m=24
